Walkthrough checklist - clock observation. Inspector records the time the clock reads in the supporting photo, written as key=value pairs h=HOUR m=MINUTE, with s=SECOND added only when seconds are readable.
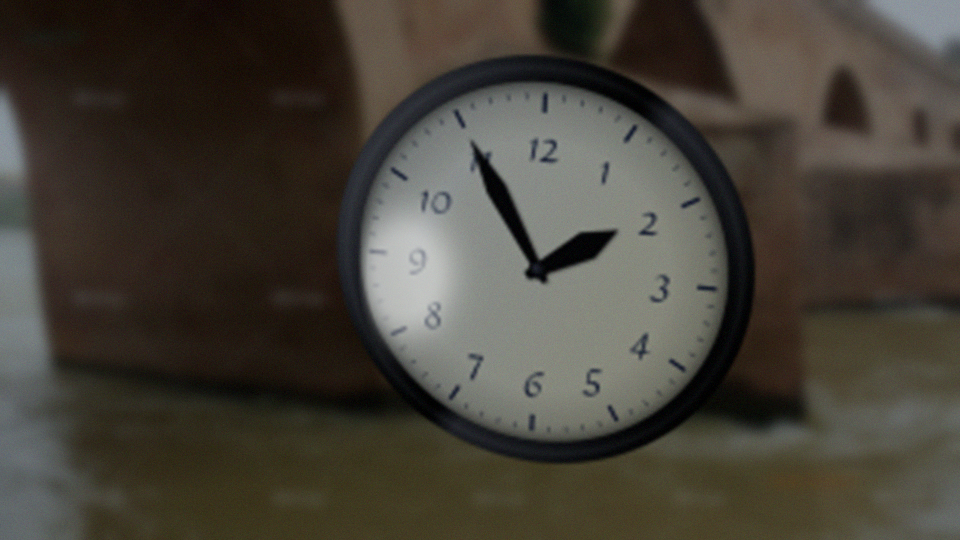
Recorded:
h=1 m=55
